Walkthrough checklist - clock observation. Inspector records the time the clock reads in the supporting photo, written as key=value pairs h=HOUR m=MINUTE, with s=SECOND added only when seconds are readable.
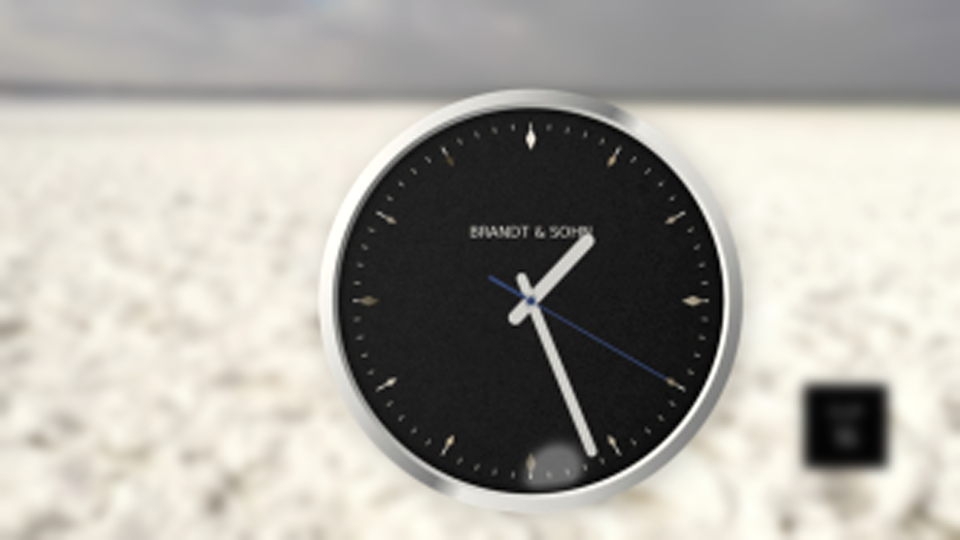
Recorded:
h=1 m=26 s=20
